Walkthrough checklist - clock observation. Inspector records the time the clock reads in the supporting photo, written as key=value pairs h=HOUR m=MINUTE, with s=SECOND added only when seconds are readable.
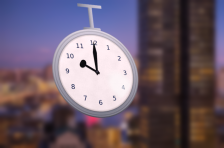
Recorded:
h=10 m=0
